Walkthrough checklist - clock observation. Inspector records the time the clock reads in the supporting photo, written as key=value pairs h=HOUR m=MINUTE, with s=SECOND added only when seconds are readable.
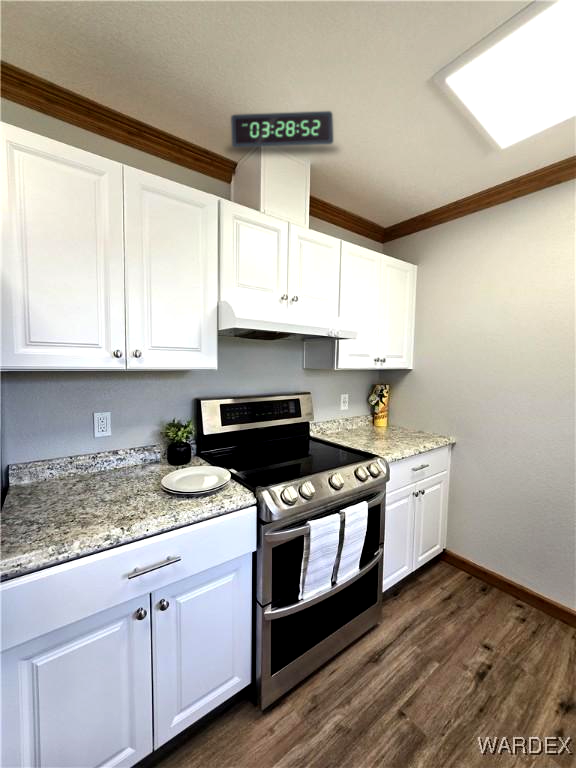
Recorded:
h=3 m=28 s=52
